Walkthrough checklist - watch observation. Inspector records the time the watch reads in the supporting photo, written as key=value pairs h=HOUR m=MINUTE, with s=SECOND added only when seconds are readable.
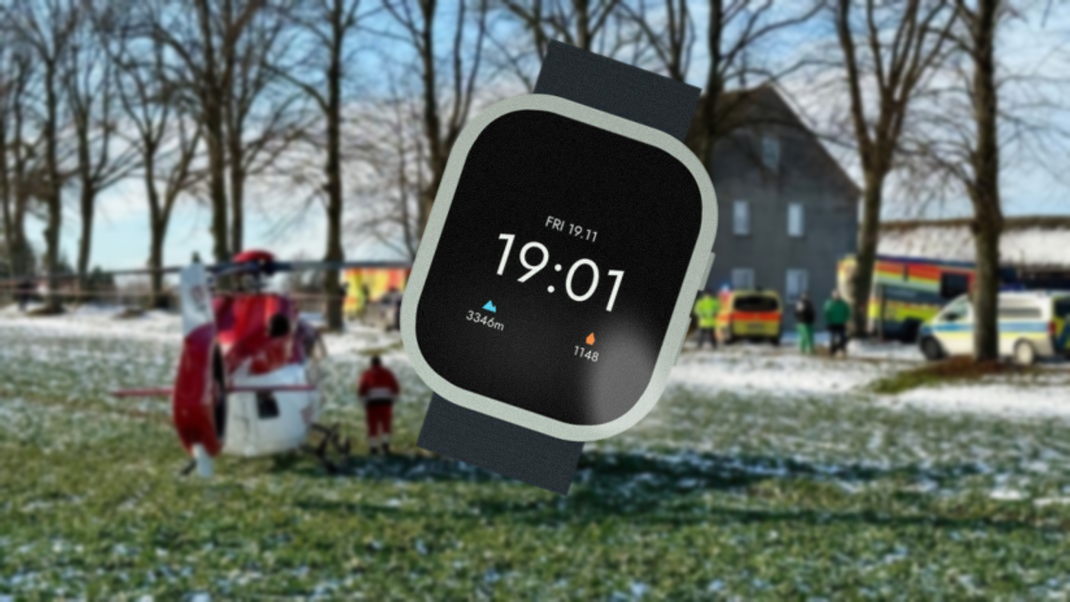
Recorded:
h=19 m=1
